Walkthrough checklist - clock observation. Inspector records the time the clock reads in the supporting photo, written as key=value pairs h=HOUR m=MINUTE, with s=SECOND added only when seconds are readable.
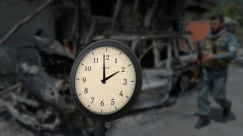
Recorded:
h=1 m=59
